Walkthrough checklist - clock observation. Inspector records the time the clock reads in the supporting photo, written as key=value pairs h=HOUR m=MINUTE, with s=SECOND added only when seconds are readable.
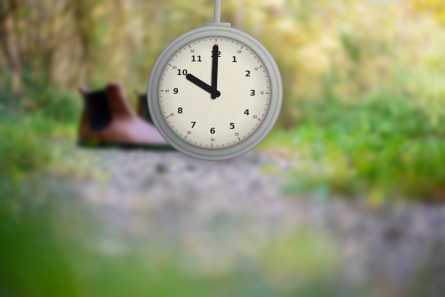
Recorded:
h=10 m=0
